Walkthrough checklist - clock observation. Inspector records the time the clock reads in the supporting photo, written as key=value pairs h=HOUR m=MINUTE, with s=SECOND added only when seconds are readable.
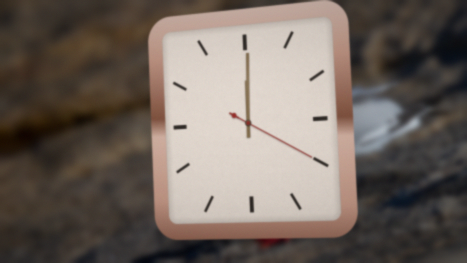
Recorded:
h=12 m=0 s=20
